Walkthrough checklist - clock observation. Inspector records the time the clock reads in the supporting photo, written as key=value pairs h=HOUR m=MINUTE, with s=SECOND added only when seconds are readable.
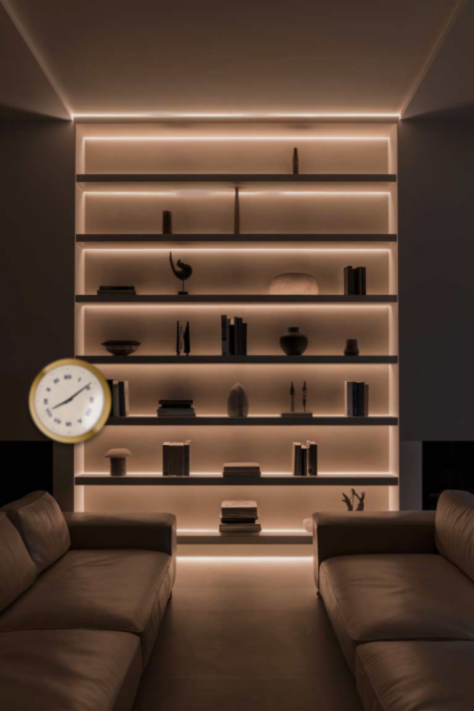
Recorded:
h=8 m=9
